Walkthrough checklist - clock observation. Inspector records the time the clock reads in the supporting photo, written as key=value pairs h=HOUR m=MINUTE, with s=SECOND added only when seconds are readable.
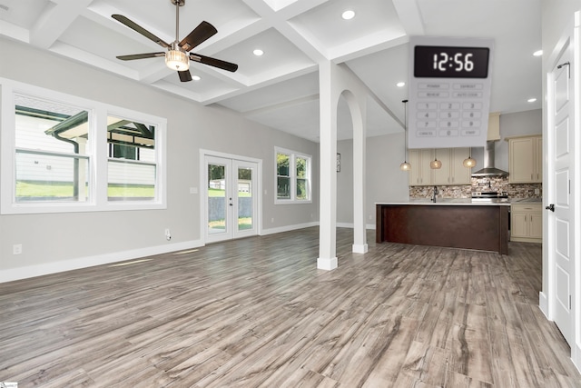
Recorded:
h=12 m=56
